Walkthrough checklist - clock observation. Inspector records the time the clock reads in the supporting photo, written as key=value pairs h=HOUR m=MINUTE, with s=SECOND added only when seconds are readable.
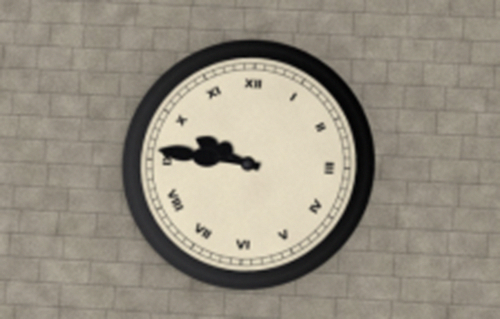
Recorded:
h=9 m=46
